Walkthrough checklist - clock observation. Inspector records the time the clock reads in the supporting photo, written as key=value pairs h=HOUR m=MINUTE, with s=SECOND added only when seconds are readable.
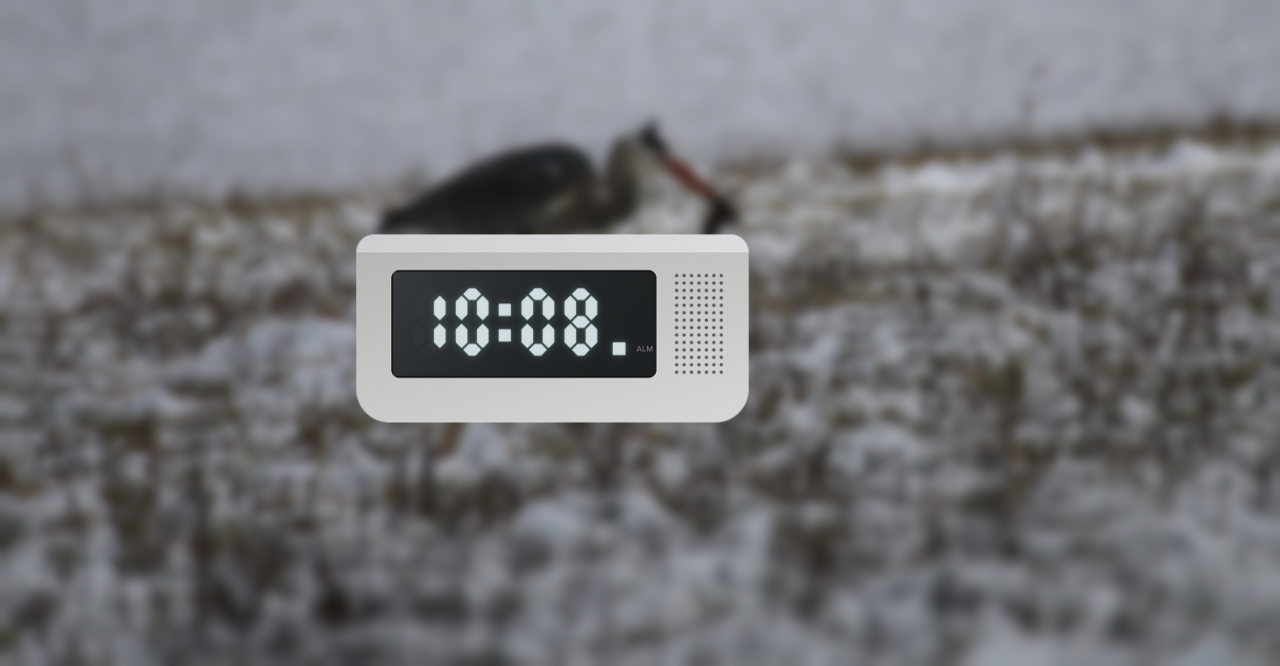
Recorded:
h=10 m=8
